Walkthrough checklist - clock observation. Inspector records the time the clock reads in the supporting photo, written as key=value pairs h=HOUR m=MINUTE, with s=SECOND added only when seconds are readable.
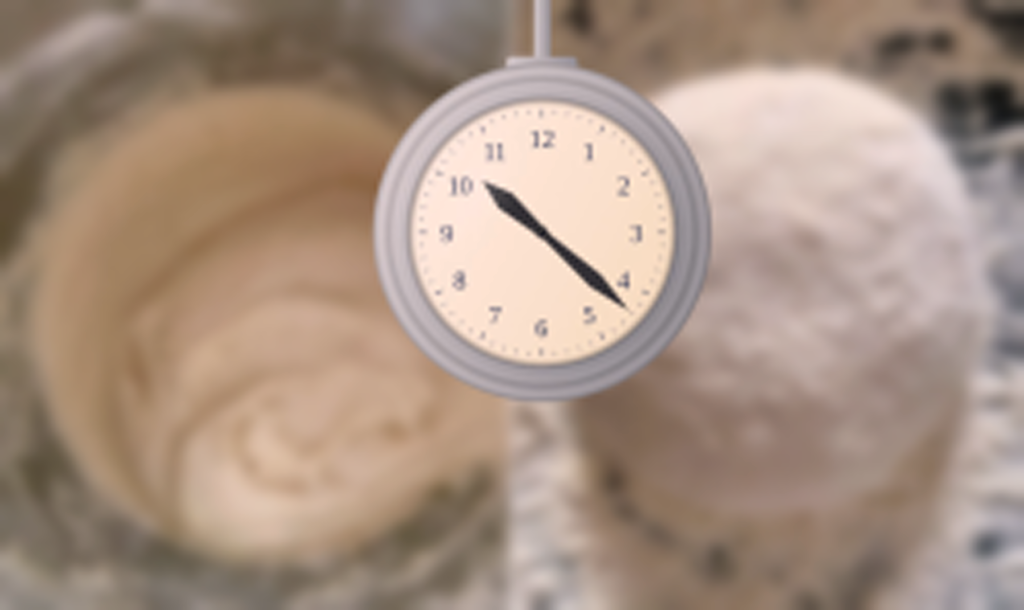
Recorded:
h=10 m=22
